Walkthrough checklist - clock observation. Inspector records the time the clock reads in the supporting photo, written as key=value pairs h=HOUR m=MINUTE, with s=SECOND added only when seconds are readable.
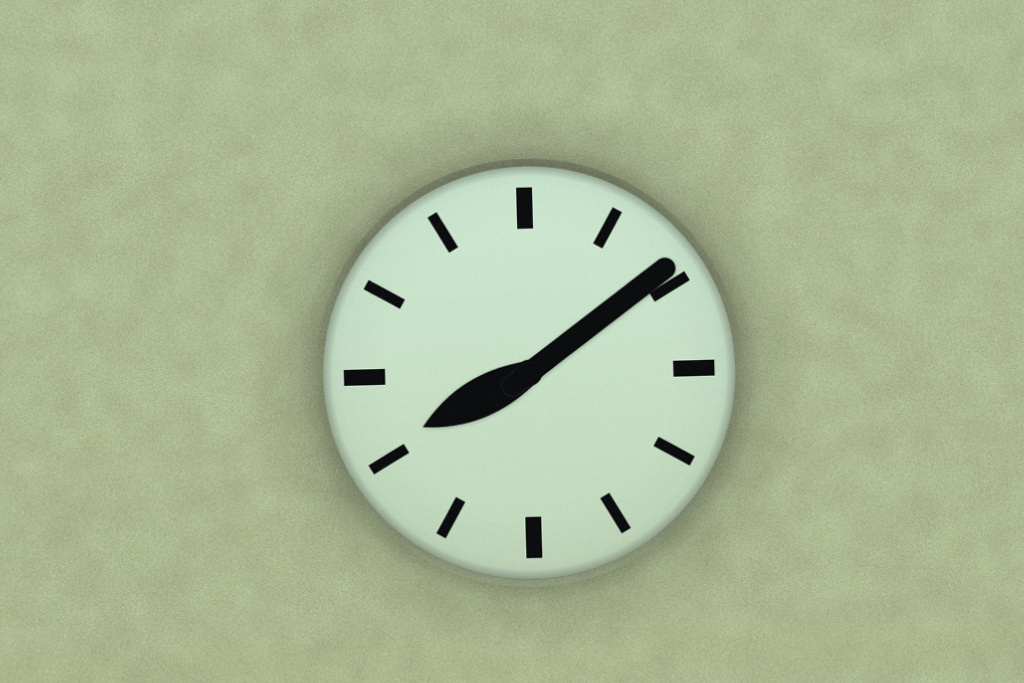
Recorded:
h=8 m=9
